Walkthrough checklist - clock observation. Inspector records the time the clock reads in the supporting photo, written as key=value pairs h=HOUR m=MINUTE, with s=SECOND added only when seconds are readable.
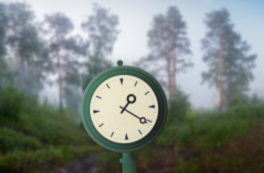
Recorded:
h=1 m=21
